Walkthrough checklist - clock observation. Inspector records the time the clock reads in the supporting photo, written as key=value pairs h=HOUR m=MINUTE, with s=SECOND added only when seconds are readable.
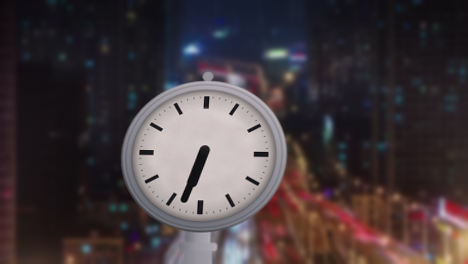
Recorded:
h=6 m=33
